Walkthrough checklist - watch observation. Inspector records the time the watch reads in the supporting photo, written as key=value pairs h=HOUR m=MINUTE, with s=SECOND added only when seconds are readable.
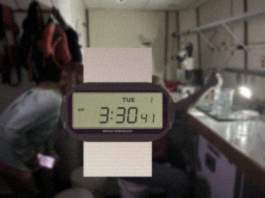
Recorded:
h=3 m=30 s=41
